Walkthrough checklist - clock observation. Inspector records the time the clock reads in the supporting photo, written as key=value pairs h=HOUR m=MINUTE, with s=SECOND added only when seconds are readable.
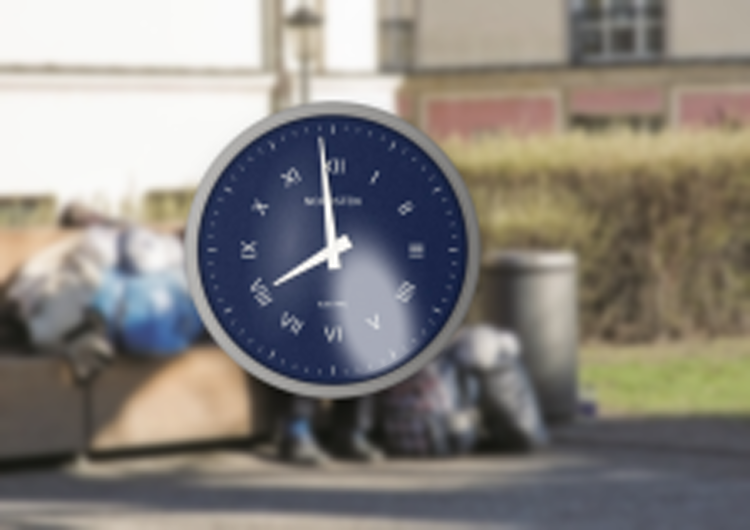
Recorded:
h=7 m=59
